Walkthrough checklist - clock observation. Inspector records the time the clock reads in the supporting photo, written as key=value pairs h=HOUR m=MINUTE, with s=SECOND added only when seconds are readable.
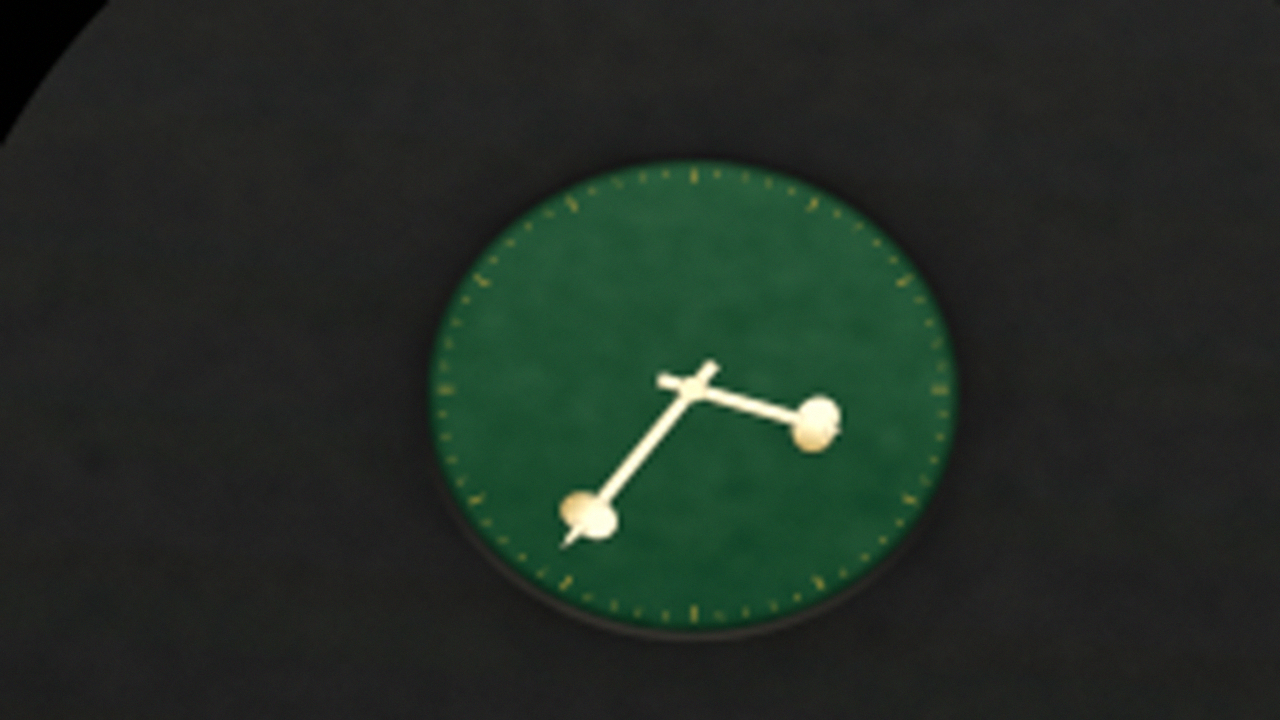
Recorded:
h=3 m=36
